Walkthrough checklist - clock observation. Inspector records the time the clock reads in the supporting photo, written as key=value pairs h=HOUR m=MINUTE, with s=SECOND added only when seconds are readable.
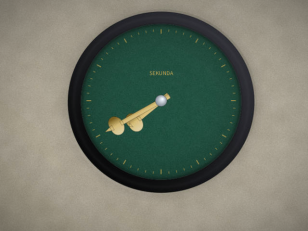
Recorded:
h=7 m=40
